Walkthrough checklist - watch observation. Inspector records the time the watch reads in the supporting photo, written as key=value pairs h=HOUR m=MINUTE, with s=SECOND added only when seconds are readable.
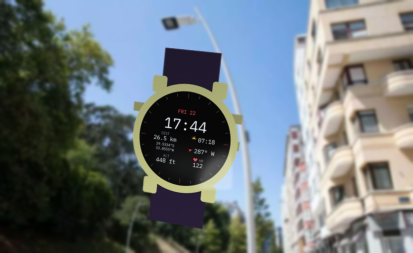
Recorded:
h=17 m=44
